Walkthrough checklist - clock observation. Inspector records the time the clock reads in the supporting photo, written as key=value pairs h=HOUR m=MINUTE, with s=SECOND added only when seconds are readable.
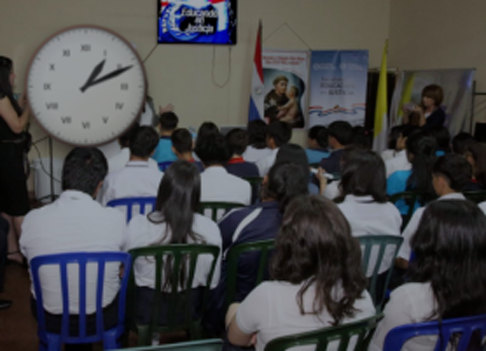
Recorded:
h=1 m=11
